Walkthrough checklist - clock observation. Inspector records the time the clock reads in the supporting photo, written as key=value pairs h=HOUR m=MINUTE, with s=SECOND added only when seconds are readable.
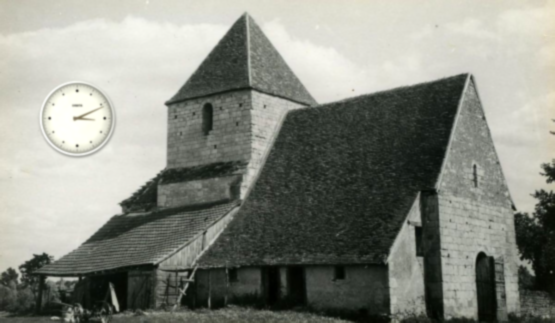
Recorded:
h=3 m=11
